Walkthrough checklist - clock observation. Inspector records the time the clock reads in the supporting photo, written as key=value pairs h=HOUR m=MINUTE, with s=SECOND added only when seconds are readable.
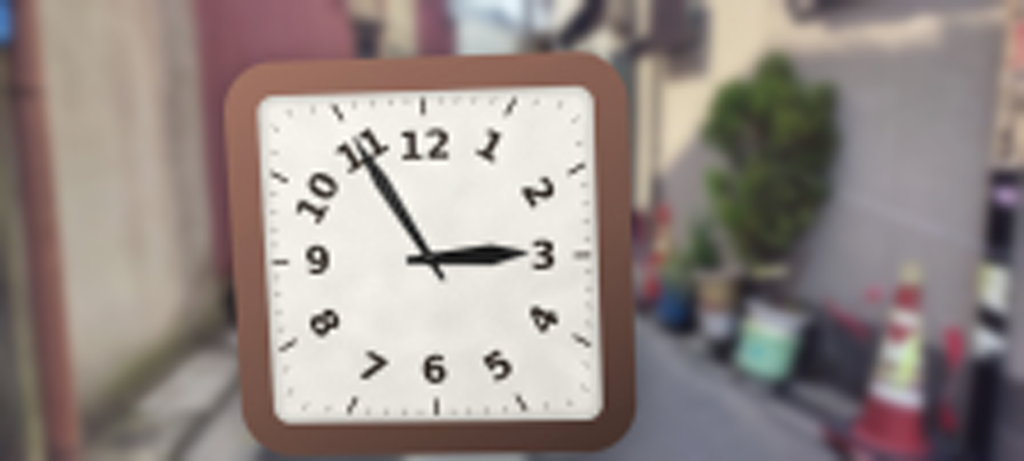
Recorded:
h=2 m=55
